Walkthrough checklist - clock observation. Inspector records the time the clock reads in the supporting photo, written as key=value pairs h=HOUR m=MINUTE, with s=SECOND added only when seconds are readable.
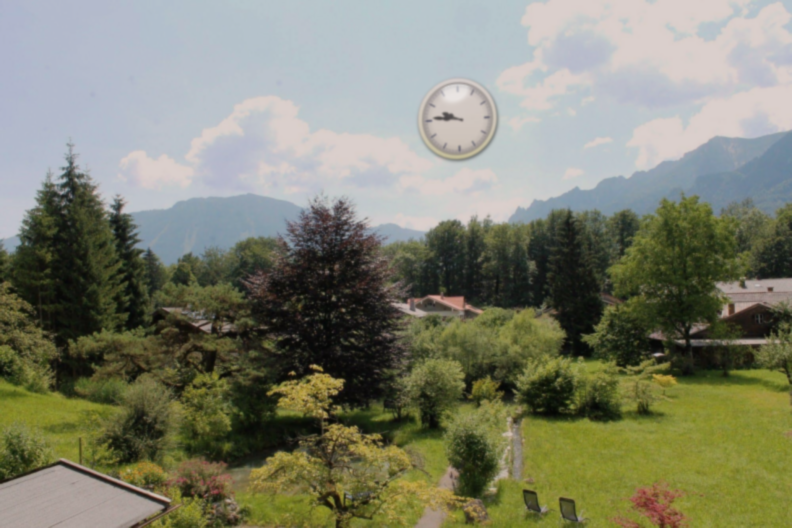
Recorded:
h=9 m=46
